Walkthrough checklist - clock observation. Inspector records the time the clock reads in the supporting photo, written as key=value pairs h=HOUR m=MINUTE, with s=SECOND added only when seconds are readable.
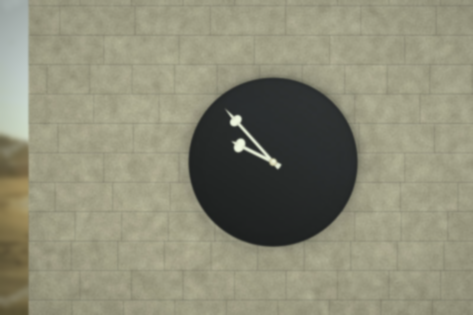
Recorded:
h=9 m=53
